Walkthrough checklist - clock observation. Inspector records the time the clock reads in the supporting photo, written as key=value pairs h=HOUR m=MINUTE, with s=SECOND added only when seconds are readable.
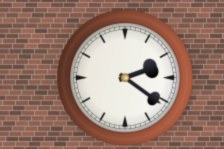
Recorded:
h=2 m=21
